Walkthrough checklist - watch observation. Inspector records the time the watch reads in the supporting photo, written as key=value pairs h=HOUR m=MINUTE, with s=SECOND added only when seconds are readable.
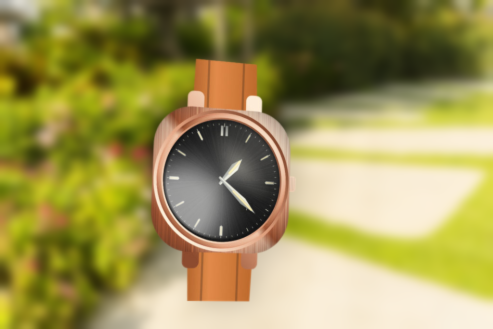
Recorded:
h=1 m=22
